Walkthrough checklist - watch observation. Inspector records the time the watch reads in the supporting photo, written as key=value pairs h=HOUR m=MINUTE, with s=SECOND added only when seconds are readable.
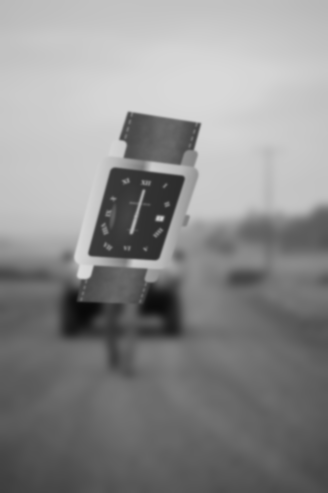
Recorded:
h=6 m=0
